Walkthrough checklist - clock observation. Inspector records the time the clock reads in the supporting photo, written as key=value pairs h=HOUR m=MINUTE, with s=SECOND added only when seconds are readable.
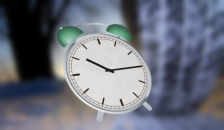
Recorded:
h=10 m=15
